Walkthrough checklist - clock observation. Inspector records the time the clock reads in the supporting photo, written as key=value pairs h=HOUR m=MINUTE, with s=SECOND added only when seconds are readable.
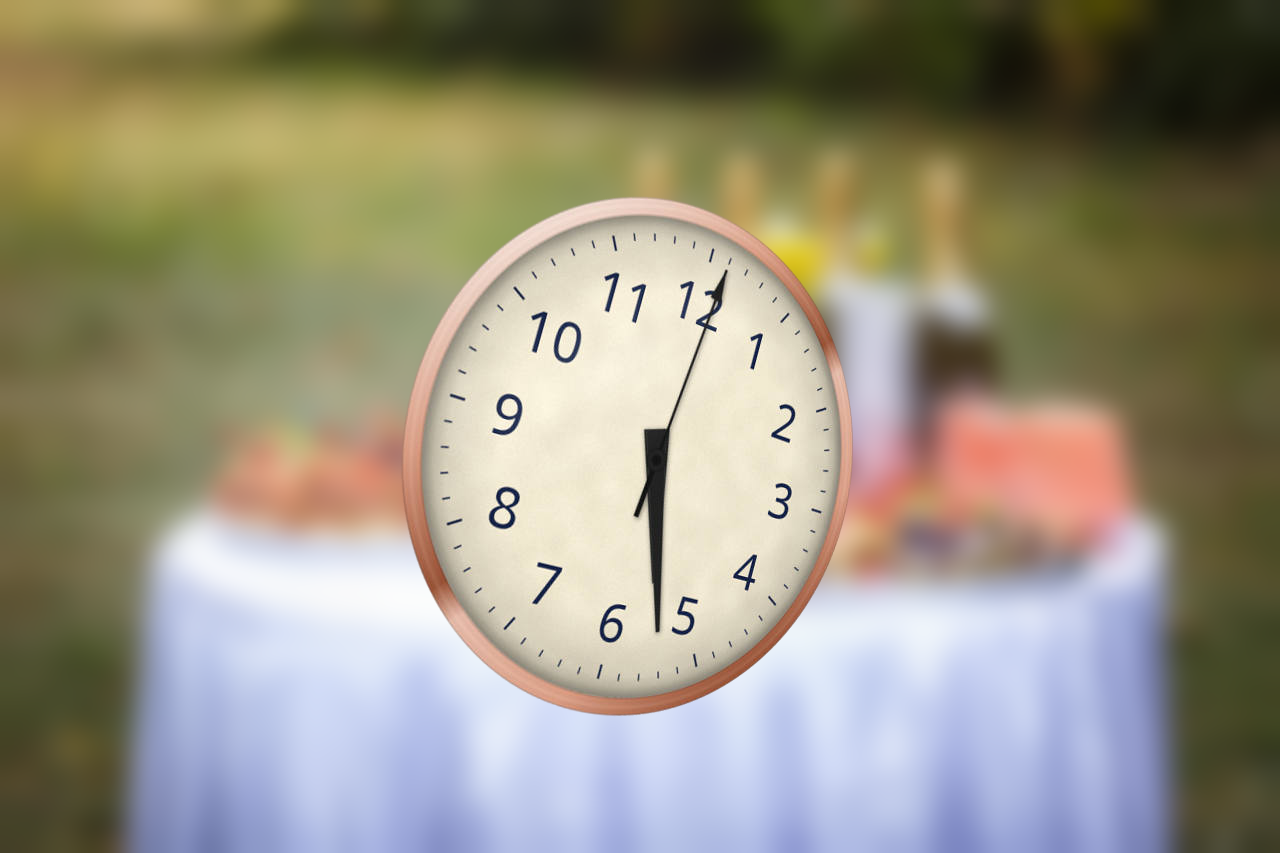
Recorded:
h=5 m=27 s=1
